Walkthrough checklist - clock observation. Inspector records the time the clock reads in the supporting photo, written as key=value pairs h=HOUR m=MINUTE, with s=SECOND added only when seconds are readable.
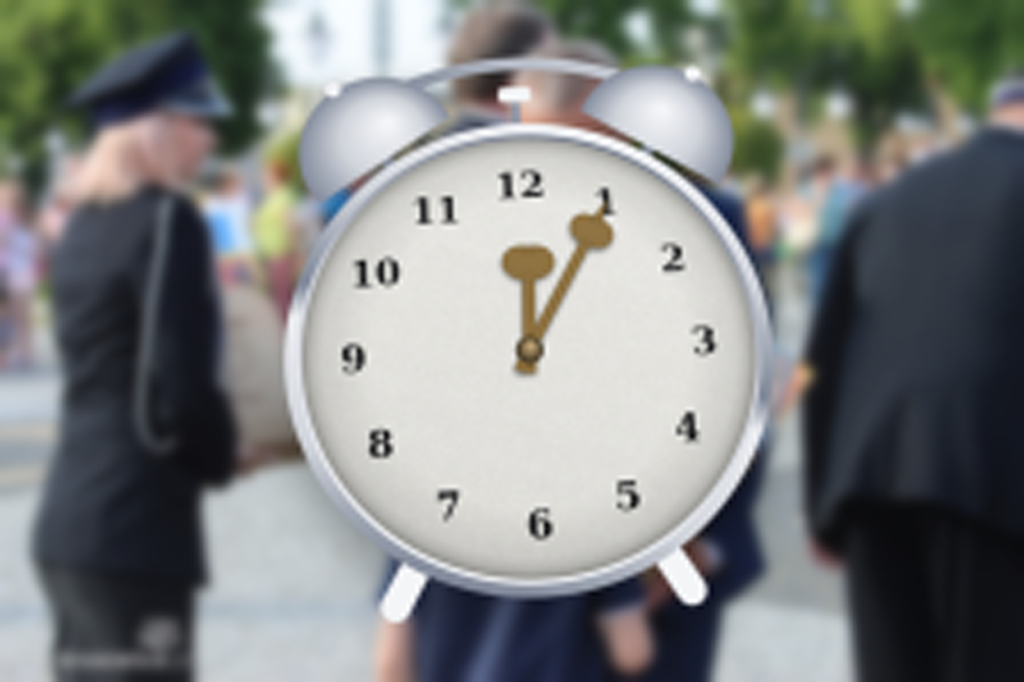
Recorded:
h=12 m=5
